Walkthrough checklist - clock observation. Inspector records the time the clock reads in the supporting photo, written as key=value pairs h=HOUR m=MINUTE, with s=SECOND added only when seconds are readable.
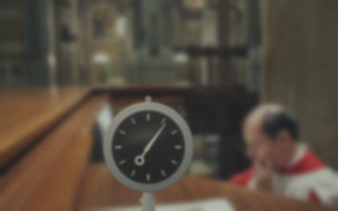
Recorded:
h=7 m=6
